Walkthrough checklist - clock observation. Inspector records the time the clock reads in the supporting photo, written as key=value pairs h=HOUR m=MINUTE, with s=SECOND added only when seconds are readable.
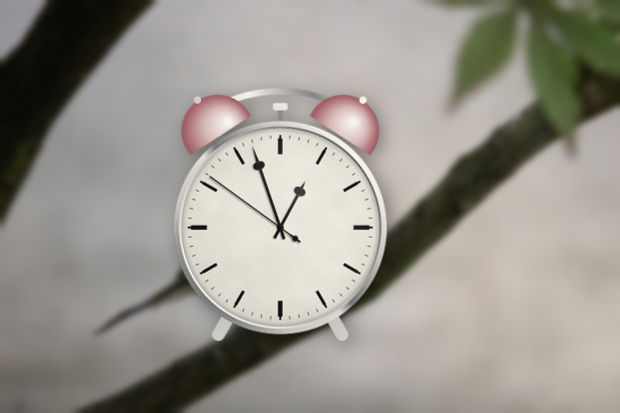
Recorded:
h=12 m=56 s=51
